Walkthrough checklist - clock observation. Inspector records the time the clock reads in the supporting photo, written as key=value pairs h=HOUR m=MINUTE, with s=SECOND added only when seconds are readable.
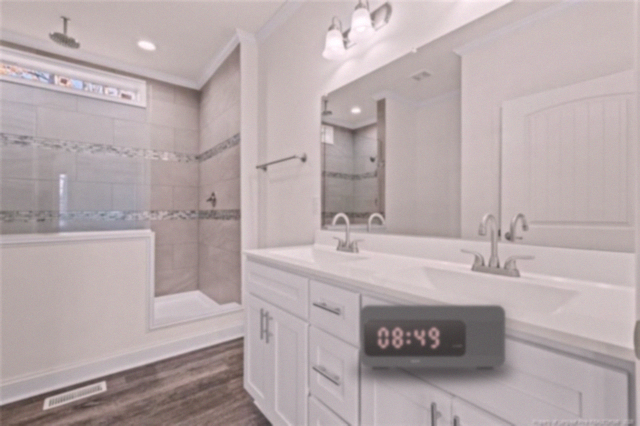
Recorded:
h=8 m=49
